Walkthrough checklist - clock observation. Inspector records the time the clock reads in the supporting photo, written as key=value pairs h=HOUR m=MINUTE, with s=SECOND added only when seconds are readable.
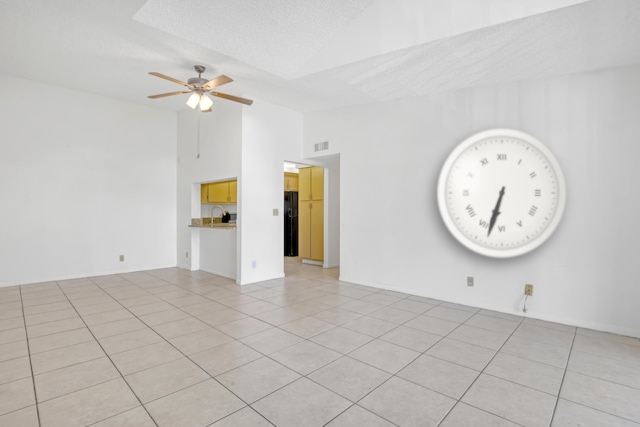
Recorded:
h=6 m=33
